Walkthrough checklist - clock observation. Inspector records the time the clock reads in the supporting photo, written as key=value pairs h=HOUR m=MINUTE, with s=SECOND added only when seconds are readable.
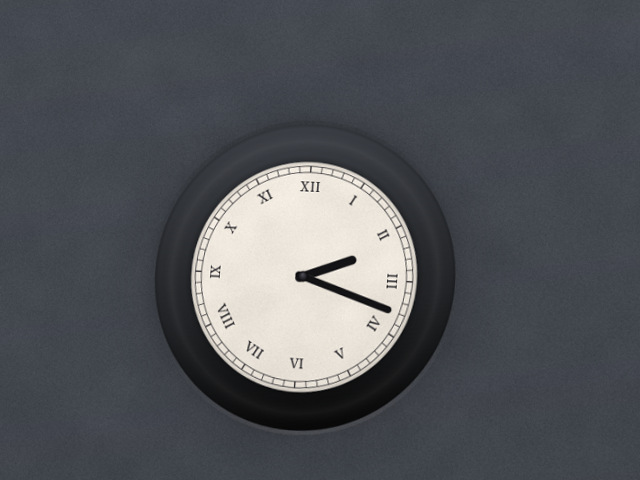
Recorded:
h=2 m=18
